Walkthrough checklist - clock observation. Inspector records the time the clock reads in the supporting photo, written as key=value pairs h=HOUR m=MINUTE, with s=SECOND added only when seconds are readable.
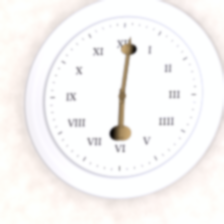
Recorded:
h=6 m=1
